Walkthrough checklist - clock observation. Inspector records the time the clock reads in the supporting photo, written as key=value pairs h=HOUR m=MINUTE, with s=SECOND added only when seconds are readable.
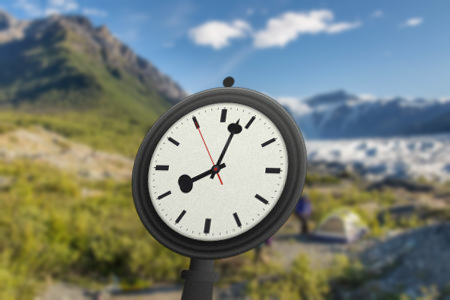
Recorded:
h=8 m=2 s=55
